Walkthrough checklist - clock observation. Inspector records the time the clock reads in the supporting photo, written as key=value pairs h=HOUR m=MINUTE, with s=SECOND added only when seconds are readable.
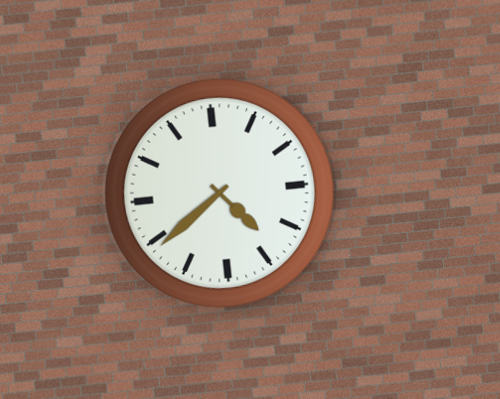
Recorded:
h=4 m=39
